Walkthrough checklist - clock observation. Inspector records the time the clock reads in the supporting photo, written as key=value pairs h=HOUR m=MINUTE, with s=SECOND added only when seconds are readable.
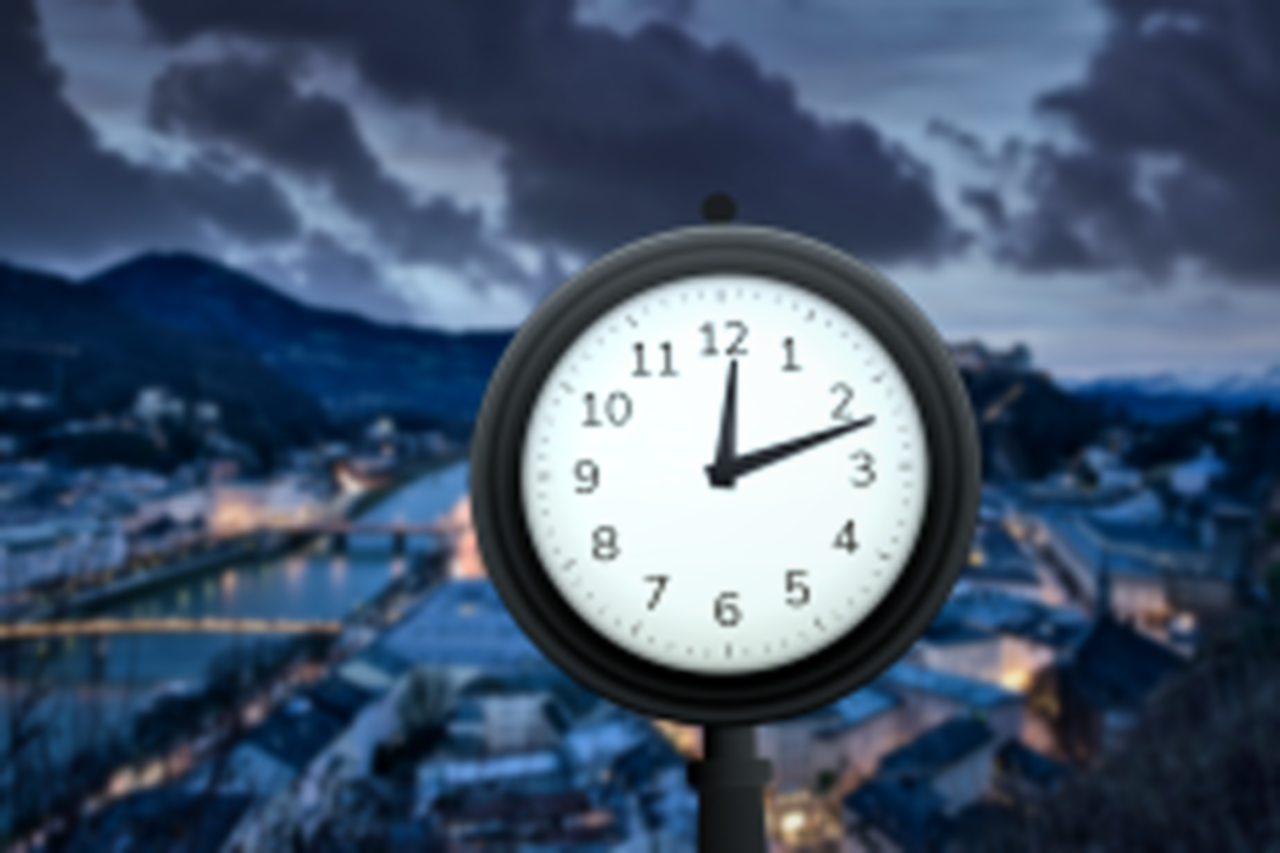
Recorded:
h=12 m=12
